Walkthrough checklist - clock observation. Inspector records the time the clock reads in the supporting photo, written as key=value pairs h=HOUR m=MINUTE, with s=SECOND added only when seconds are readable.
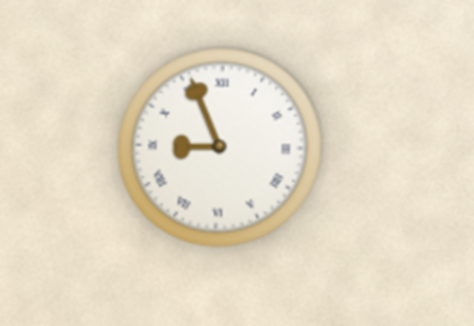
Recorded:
h=8 m=56
